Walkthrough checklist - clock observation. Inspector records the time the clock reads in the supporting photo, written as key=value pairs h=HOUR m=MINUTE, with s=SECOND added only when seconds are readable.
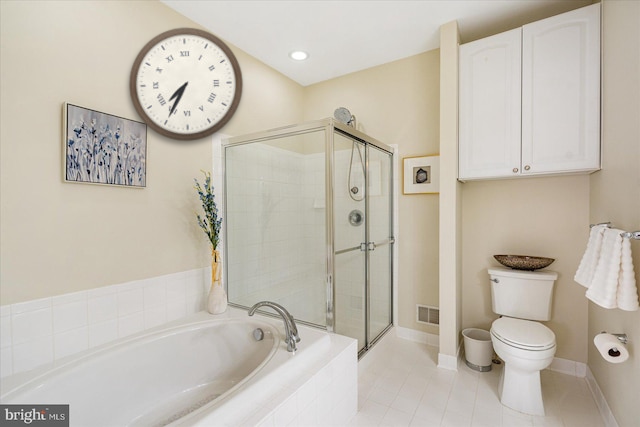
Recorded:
h=7 m=35
